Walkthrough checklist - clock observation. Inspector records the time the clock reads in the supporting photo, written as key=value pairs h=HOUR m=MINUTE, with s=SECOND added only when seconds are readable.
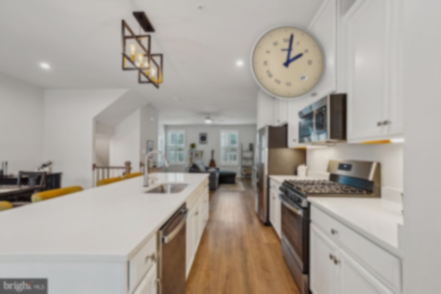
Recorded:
h=2 m=2
